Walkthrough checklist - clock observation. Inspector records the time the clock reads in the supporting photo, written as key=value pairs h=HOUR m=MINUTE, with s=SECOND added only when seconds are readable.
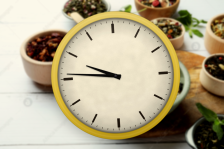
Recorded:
h=9 m=46
